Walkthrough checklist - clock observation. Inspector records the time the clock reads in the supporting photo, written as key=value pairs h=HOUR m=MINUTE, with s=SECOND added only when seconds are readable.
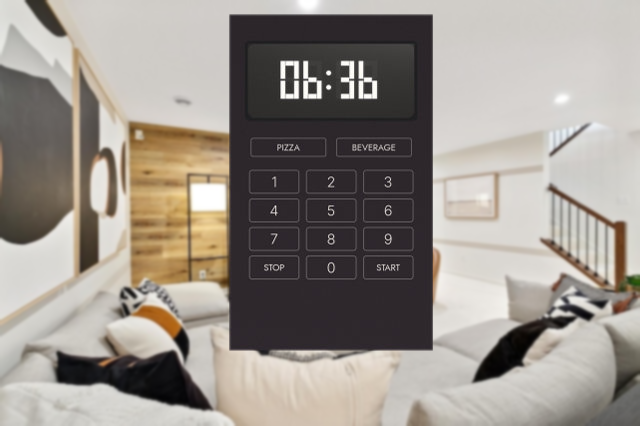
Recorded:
h=6 m=36
